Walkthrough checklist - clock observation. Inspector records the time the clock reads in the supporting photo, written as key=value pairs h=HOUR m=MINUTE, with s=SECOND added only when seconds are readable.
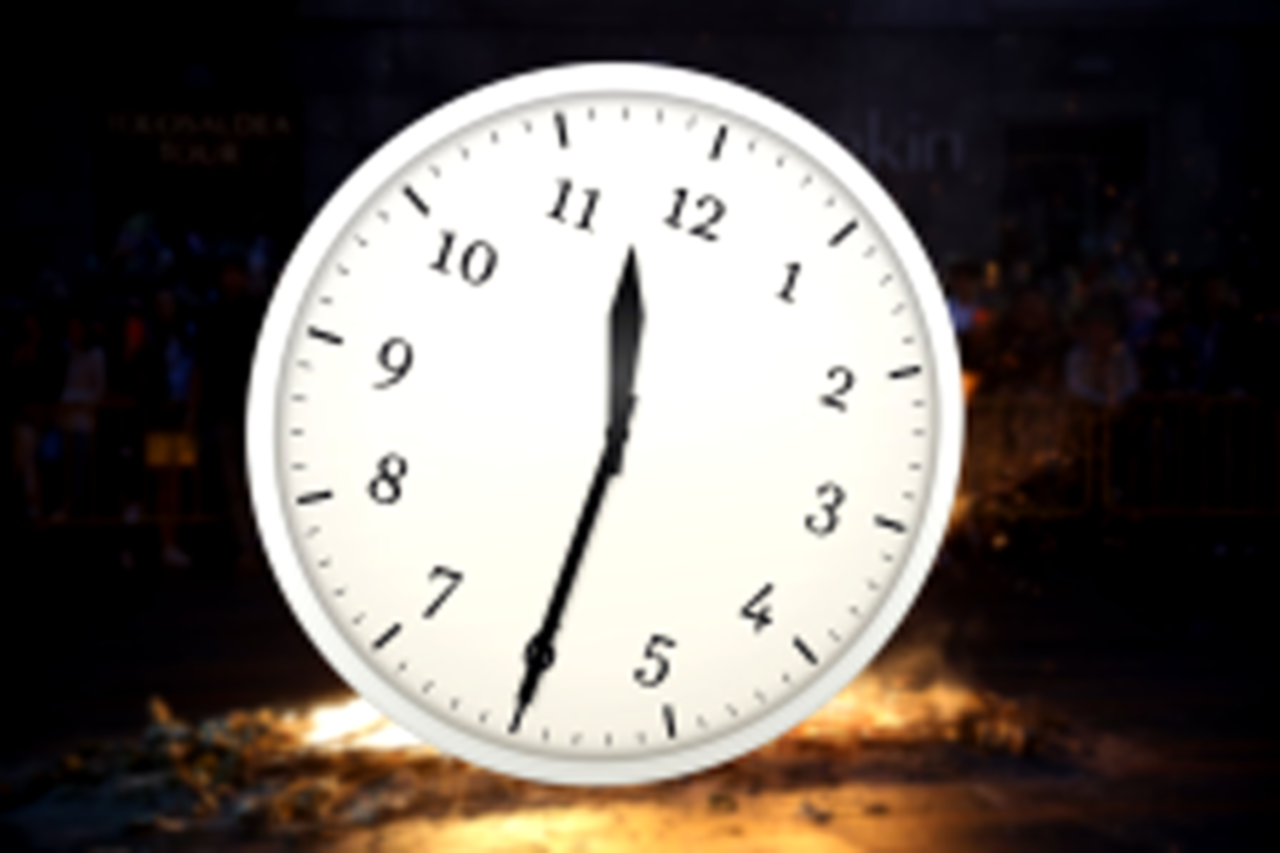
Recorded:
h=11 m=30
